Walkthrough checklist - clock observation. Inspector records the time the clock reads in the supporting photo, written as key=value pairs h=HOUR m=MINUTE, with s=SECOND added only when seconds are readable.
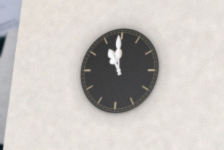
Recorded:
h=10 m=59
